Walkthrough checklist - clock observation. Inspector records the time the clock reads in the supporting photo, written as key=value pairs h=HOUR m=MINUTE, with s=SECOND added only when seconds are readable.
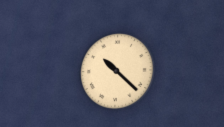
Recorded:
h=10 m=22
